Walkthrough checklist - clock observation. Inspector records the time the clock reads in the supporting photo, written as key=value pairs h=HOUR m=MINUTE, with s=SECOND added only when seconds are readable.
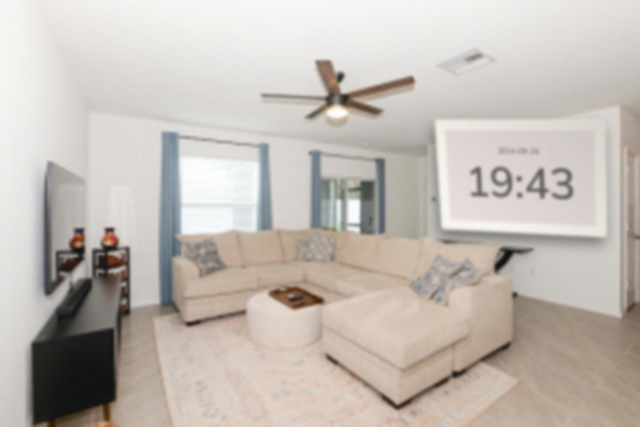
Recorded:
h=19 m=43
